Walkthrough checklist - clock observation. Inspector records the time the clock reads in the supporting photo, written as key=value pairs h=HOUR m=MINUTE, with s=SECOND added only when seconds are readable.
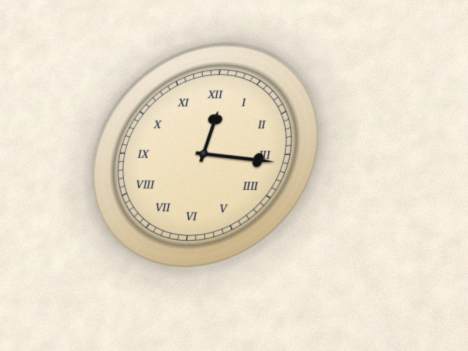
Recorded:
h=12 m=16
